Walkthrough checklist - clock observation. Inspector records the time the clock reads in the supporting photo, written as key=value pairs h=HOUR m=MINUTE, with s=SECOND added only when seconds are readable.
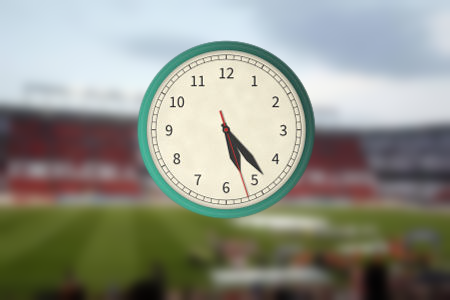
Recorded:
h=5 m=23 s=27
